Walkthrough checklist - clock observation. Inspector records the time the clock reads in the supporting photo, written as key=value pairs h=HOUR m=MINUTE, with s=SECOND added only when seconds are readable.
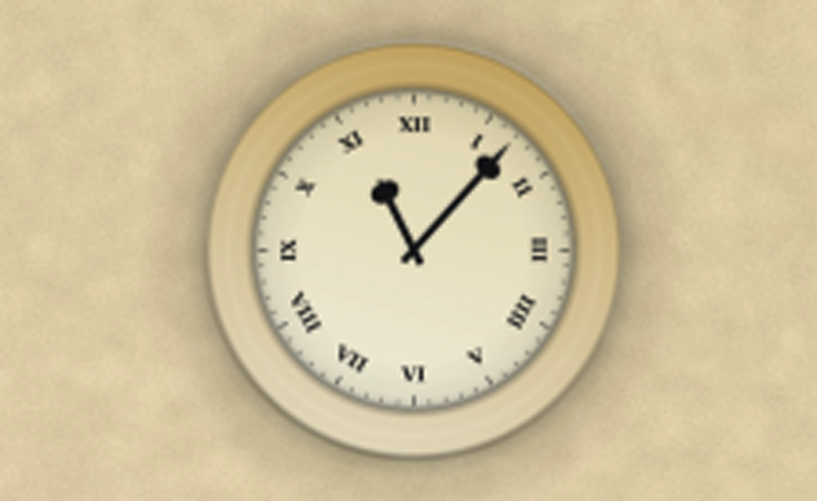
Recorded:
h=11 m=7
